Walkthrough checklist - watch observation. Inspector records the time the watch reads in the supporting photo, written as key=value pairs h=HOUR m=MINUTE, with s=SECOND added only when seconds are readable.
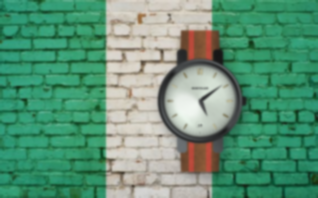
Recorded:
h=5 m=9
